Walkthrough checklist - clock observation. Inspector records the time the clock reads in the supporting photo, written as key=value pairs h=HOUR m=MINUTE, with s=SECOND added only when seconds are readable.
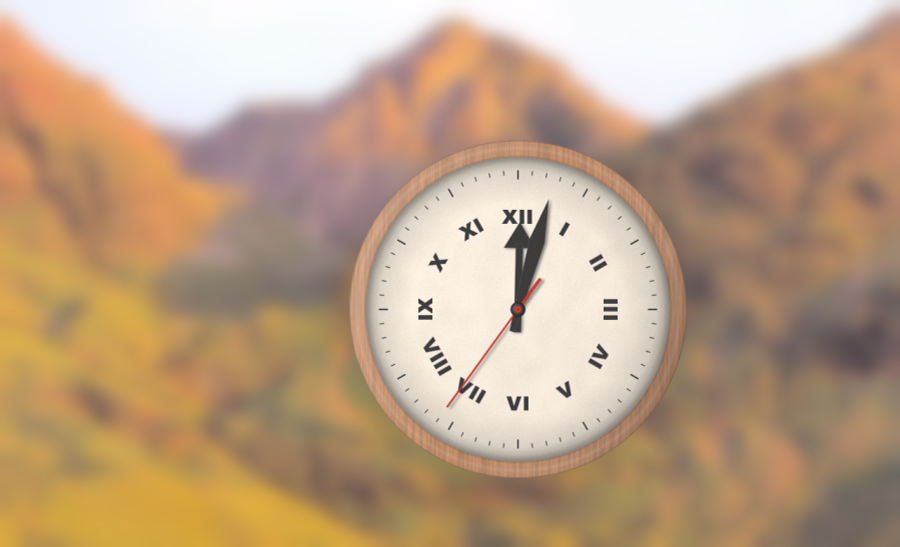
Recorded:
h=12 m=2 s=36
